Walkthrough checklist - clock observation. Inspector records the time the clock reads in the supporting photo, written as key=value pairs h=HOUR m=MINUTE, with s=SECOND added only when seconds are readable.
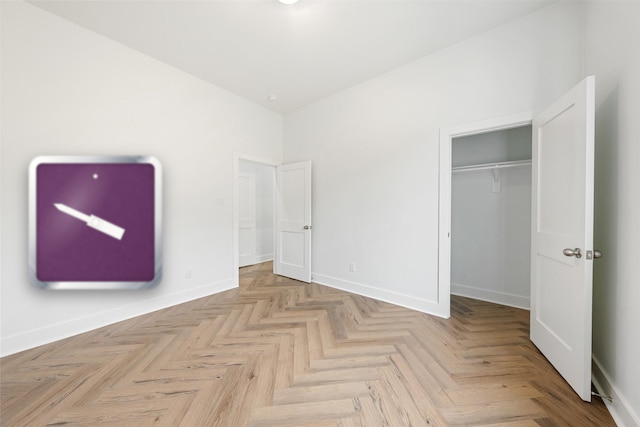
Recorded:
h=3 m=49
